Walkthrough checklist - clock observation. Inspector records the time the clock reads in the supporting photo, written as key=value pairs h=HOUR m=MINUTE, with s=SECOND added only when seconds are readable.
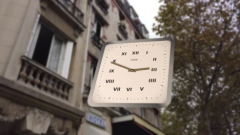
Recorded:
h=2 m=49
